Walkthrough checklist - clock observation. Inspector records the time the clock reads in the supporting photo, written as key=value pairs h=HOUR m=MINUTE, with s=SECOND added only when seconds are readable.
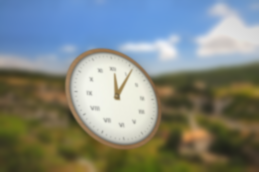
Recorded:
h=12 m=6
